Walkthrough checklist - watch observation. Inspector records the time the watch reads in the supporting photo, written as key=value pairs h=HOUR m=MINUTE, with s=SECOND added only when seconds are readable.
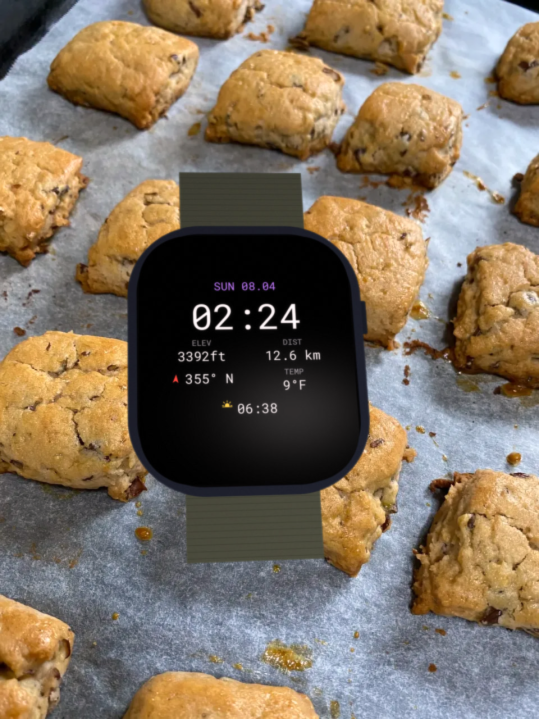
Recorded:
h=2 m=24
